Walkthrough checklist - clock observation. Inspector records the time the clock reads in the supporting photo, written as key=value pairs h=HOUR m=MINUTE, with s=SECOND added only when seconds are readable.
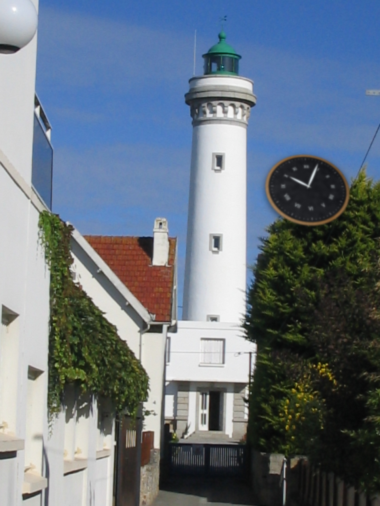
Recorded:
h=10 m=4
